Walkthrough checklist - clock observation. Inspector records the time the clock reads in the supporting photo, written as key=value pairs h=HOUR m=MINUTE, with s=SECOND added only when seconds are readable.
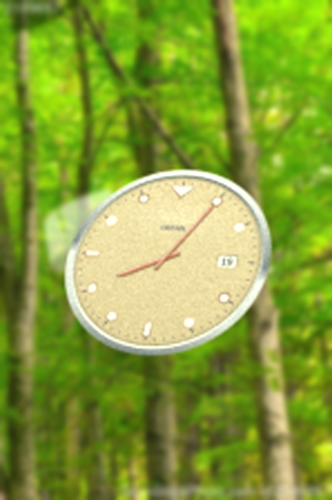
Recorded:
h=8 m=5
